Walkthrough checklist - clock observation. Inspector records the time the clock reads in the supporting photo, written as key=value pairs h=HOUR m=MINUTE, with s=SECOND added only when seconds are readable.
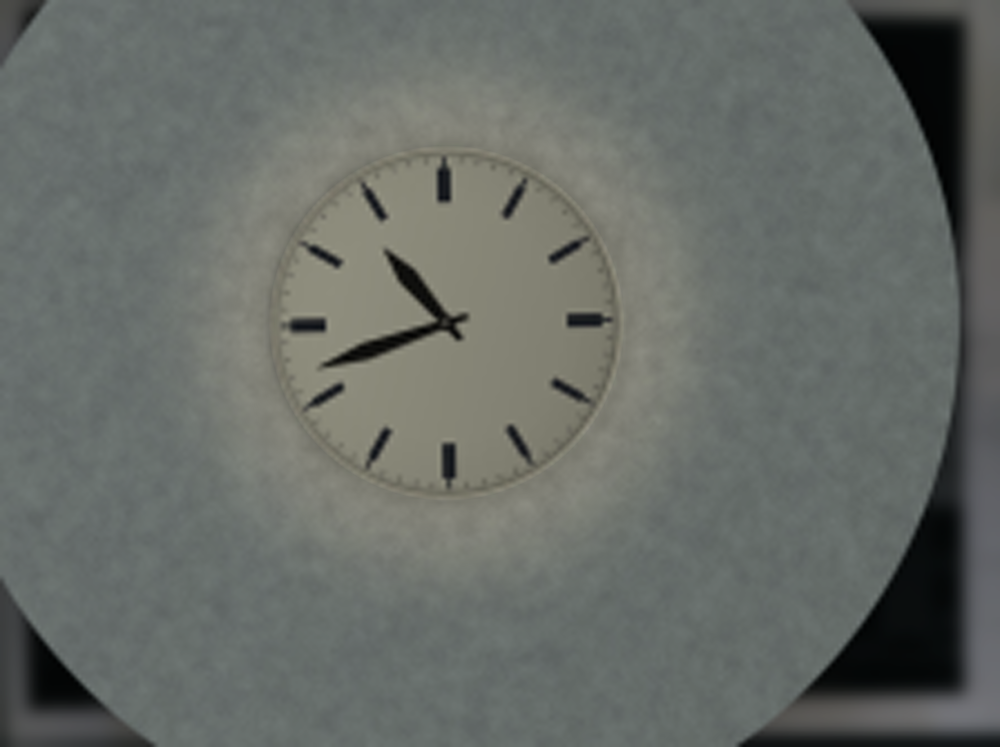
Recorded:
h=10 m=42
